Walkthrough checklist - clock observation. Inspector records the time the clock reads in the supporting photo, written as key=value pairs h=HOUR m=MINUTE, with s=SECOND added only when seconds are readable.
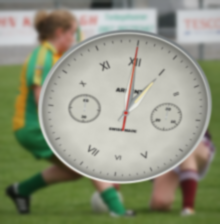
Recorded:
h=1 m=0
